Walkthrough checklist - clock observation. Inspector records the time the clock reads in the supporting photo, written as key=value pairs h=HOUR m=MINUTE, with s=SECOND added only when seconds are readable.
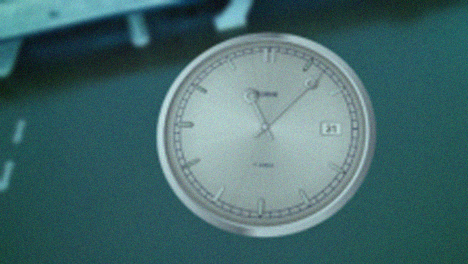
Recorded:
h=11 m=7
